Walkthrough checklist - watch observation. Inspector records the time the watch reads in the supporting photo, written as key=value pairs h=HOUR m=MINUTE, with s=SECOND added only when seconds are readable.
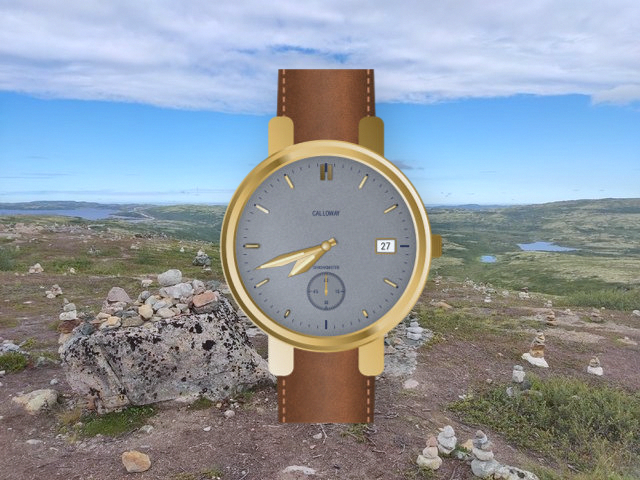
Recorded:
h=7 m=42
